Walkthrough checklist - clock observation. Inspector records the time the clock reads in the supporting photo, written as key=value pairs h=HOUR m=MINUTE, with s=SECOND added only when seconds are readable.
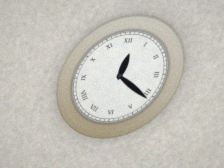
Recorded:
h=12 m=21
